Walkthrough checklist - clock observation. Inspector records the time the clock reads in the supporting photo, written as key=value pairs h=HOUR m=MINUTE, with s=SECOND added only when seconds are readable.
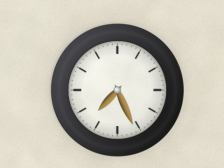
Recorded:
h=7 m=26
